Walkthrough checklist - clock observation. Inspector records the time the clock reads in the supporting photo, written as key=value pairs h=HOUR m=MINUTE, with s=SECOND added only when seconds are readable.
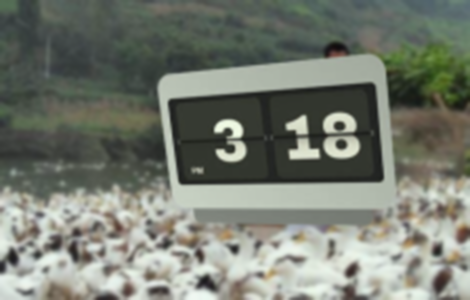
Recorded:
h=3 m=18
